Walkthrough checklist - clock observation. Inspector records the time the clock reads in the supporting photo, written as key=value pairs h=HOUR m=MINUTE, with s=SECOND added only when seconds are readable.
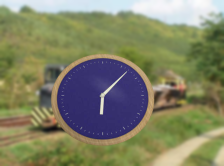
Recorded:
h=6 m=7
